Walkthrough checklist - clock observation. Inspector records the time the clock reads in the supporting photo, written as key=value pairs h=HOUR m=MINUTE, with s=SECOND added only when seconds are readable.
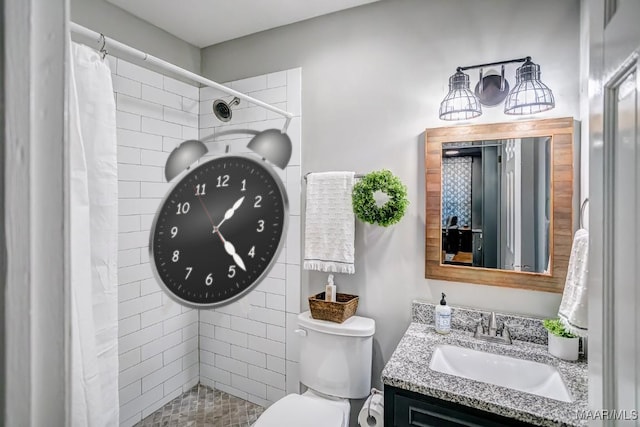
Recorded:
h=1 m=22 s=54
